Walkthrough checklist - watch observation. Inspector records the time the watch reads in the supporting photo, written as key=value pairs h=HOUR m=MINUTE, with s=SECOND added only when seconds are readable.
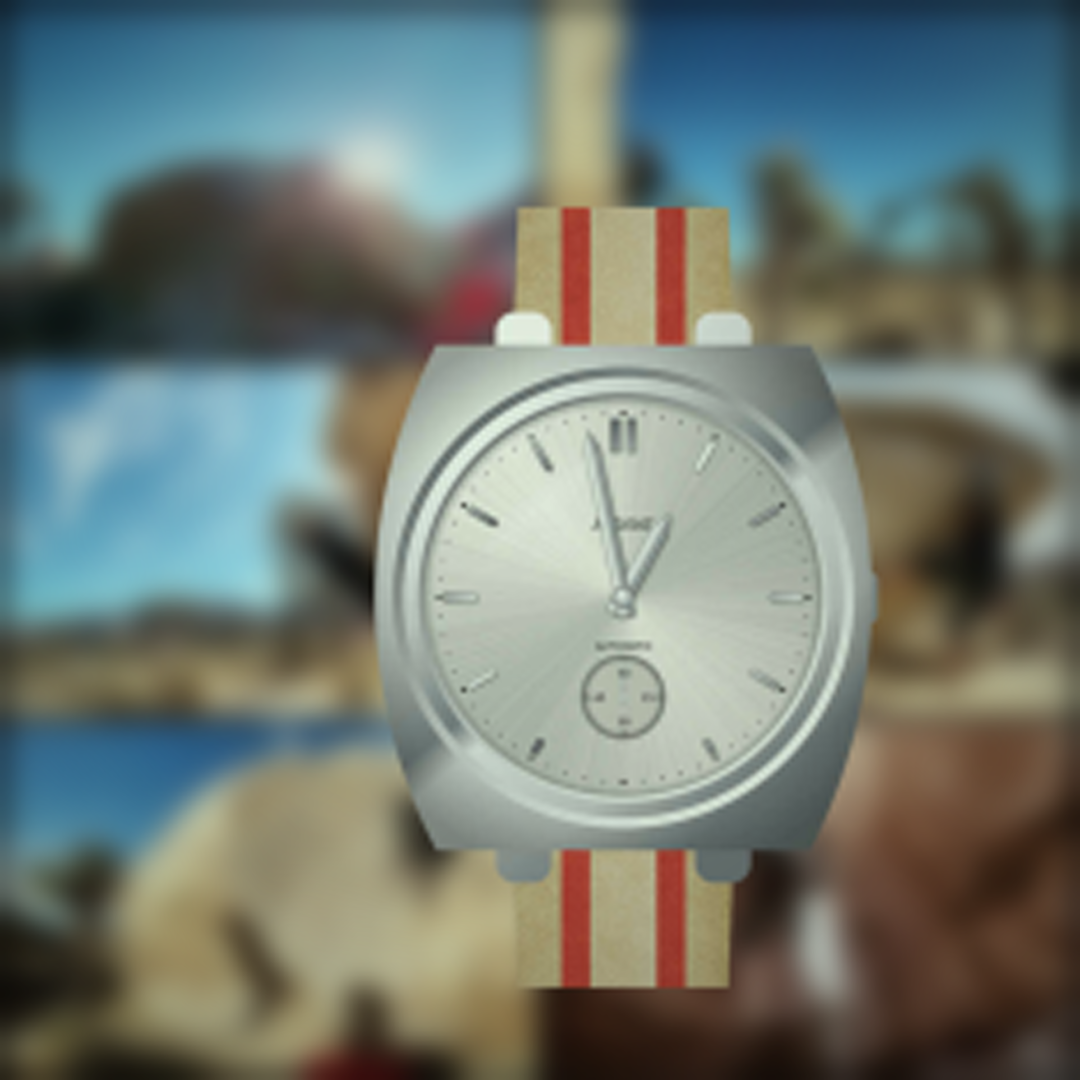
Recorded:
h=12 m=58
